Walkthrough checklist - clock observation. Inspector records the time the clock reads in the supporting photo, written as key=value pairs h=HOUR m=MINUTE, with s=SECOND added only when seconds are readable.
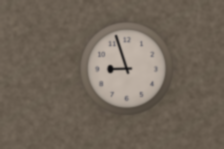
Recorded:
h=8 m=57
